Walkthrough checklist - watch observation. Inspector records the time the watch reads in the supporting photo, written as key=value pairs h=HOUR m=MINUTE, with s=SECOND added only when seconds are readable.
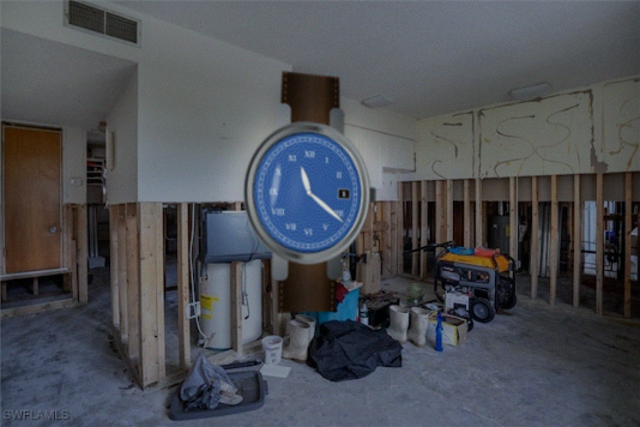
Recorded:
h=11 m=21
